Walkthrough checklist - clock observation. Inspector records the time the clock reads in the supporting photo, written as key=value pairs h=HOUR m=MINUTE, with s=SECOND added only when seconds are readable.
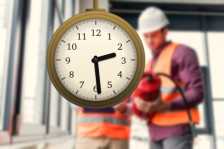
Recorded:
h=2 m=29
